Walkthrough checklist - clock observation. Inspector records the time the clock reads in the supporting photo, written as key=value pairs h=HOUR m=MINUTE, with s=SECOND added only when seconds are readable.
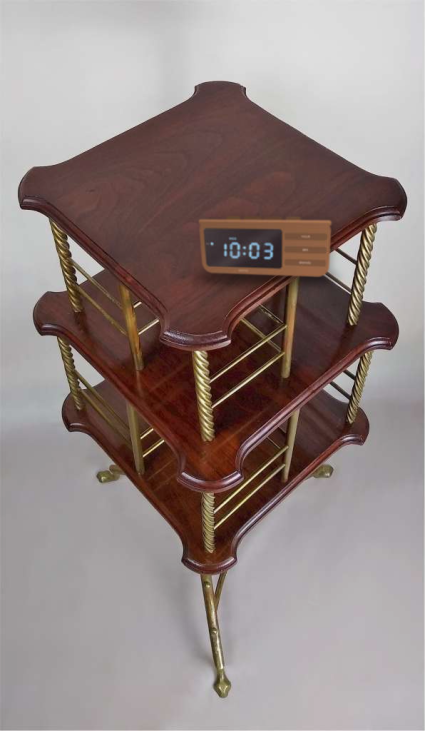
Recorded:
h=10 m=3
